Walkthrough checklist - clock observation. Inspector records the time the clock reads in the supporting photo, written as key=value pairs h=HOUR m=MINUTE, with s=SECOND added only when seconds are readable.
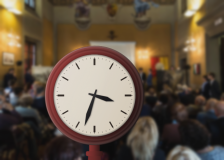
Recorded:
h=3 m=33
